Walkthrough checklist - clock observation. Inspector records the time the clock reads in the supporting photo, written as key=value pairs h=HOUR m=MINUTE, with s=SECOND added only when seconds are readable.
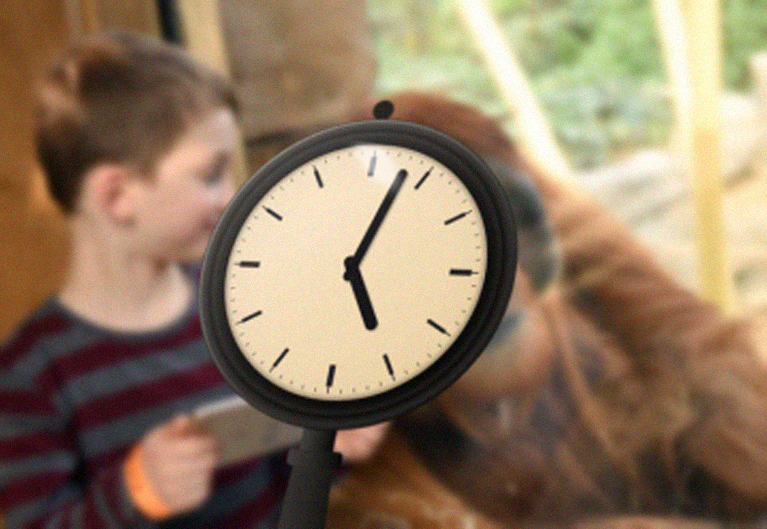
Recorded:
h=5 m=3
